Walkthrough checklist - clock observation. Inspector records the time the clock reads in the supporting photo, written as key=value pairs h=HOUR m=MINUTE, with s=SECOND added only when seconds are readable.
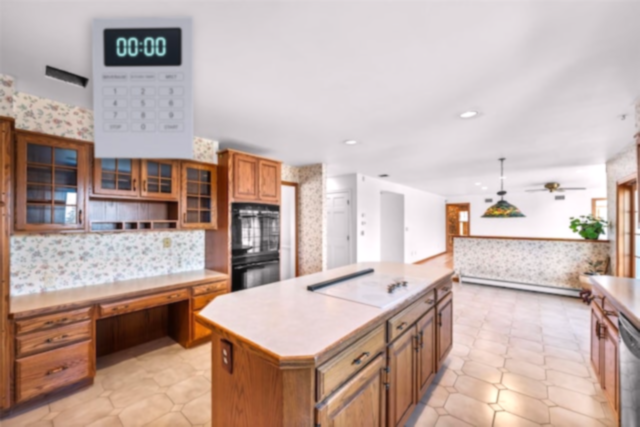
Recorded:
h=0 m=0
